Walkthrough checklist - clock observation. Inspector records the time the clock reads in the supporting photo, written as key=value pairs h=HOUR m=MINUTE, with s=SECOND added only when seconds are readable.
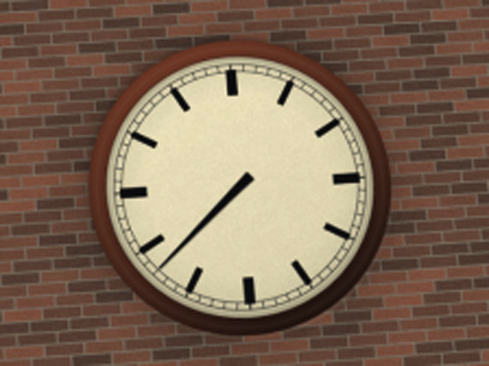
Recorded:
h=7 m=38
